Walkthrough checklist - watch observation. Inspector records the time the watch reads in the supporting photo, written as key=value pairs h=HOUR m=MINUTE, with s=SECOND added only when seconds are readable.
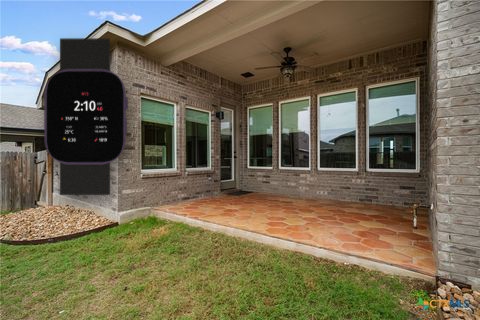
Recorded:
h=2 m=10
